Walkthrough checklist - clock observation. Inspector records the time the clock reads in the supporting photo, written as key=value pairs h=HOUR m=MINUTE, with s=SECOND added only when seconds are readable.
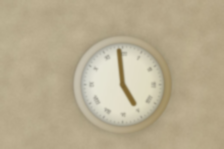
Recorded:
h=4 m=59
